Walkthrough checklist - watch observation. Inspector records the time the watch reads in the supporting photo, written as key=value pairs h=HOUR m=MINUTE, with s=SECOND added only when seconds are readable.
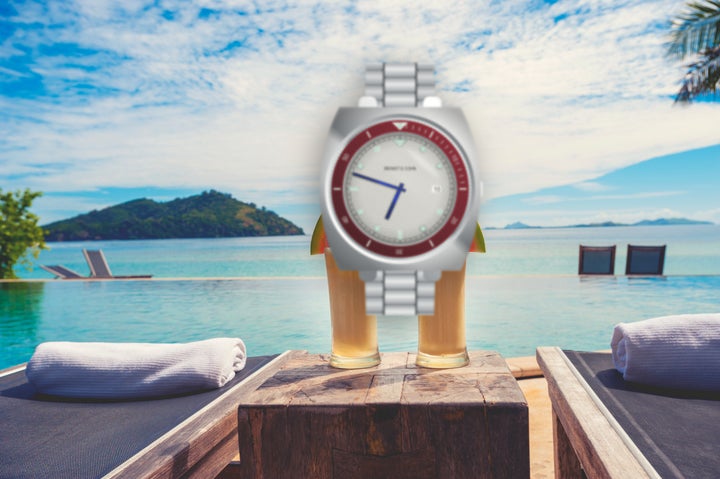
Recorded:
h=6 m=48
